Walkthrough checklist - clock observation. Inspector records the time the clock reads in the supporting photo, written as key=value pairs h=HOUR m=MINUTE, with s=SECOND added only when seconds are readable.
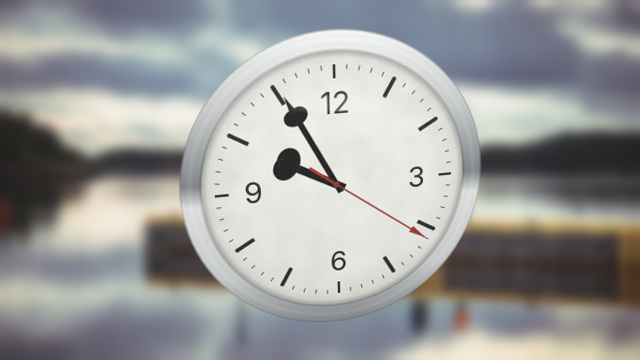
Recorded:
h=9 m=55 s=21
